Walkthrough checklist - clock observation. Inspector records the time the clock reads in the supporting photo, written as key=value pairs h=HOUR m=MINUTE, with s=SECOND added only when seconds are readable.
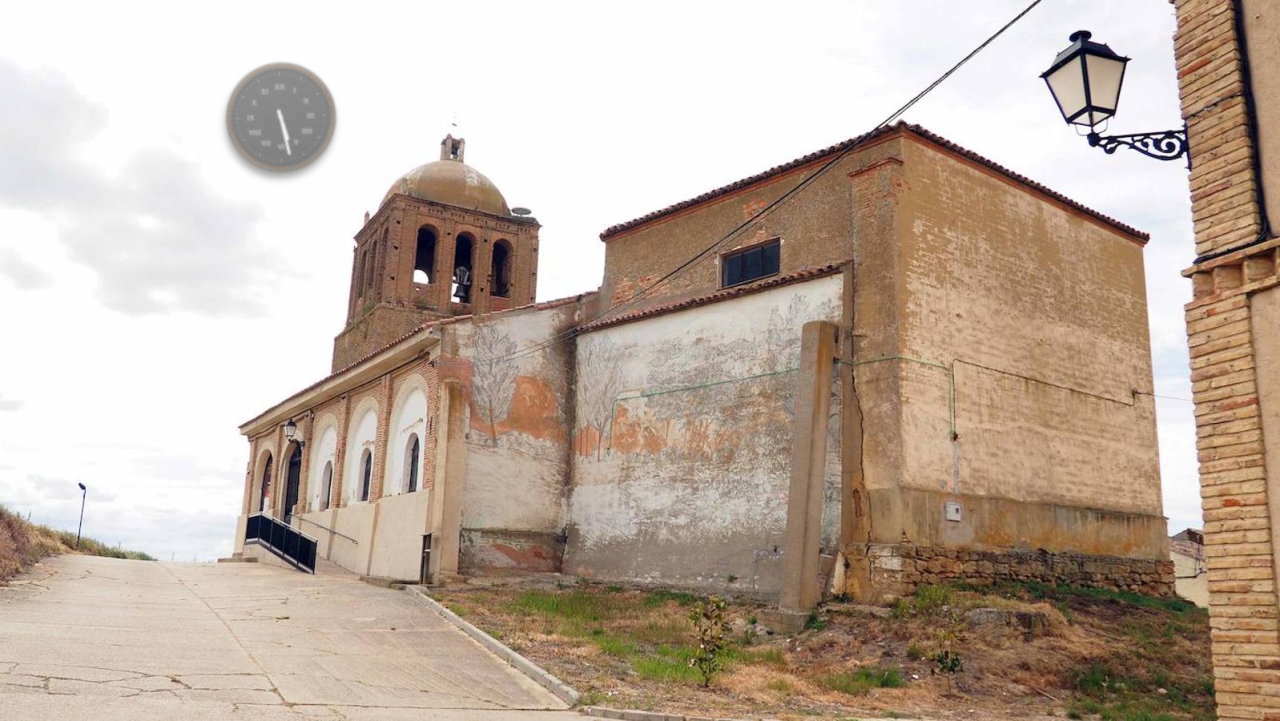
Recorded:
h=5 m=28
